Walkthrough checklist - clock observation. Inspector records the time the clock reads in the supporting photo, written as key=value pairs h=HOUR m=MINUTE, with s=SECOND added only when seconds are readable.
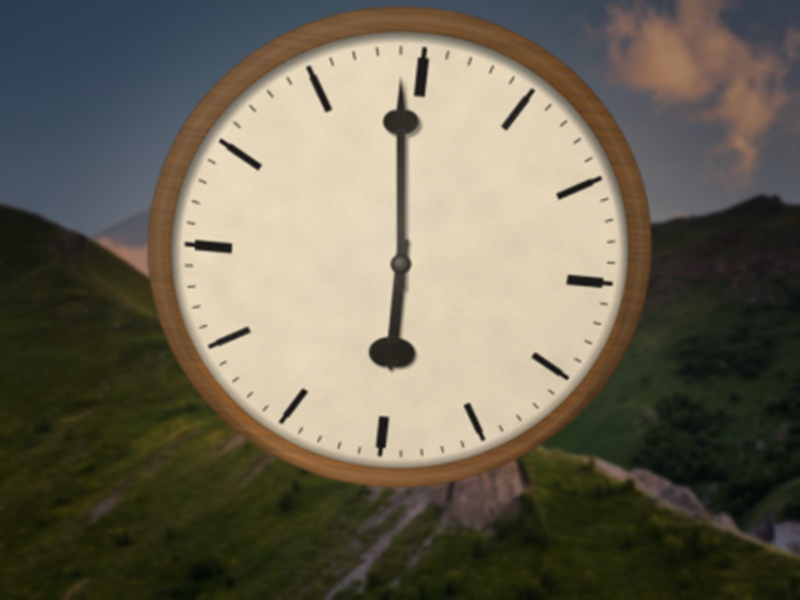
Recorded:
h=5 m=59
